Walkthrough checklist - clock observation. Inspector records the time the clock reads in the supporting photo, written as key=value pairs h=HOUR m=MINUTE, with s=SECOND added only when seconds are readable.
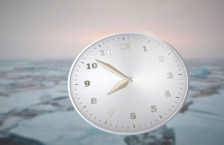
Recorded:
h=7 m=52
